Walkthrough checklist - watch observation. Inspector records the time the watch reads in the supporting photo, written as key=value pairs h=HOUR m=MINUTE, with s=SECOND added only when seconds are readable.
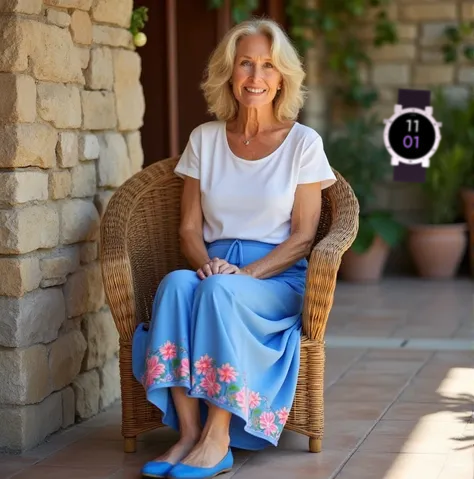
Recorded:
h=11 m=1
